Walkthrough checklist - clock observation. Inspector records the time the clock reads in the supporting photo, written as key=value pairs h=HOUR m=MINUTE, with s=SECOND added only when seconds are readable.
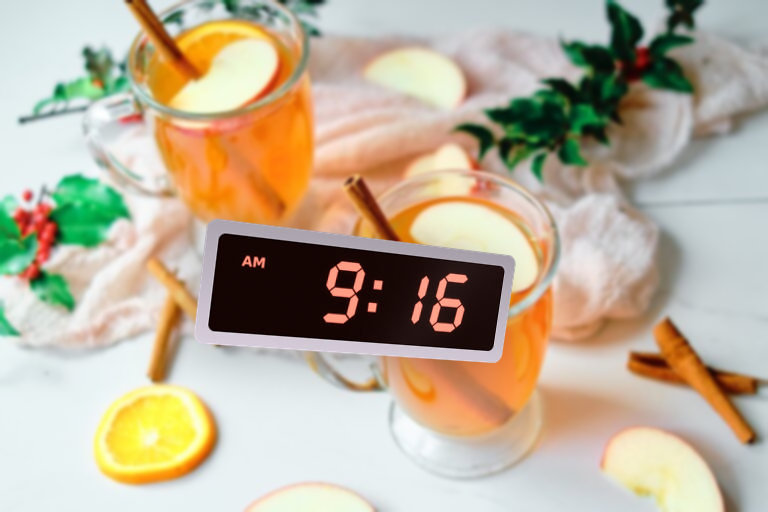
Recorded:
h=9 m=16
